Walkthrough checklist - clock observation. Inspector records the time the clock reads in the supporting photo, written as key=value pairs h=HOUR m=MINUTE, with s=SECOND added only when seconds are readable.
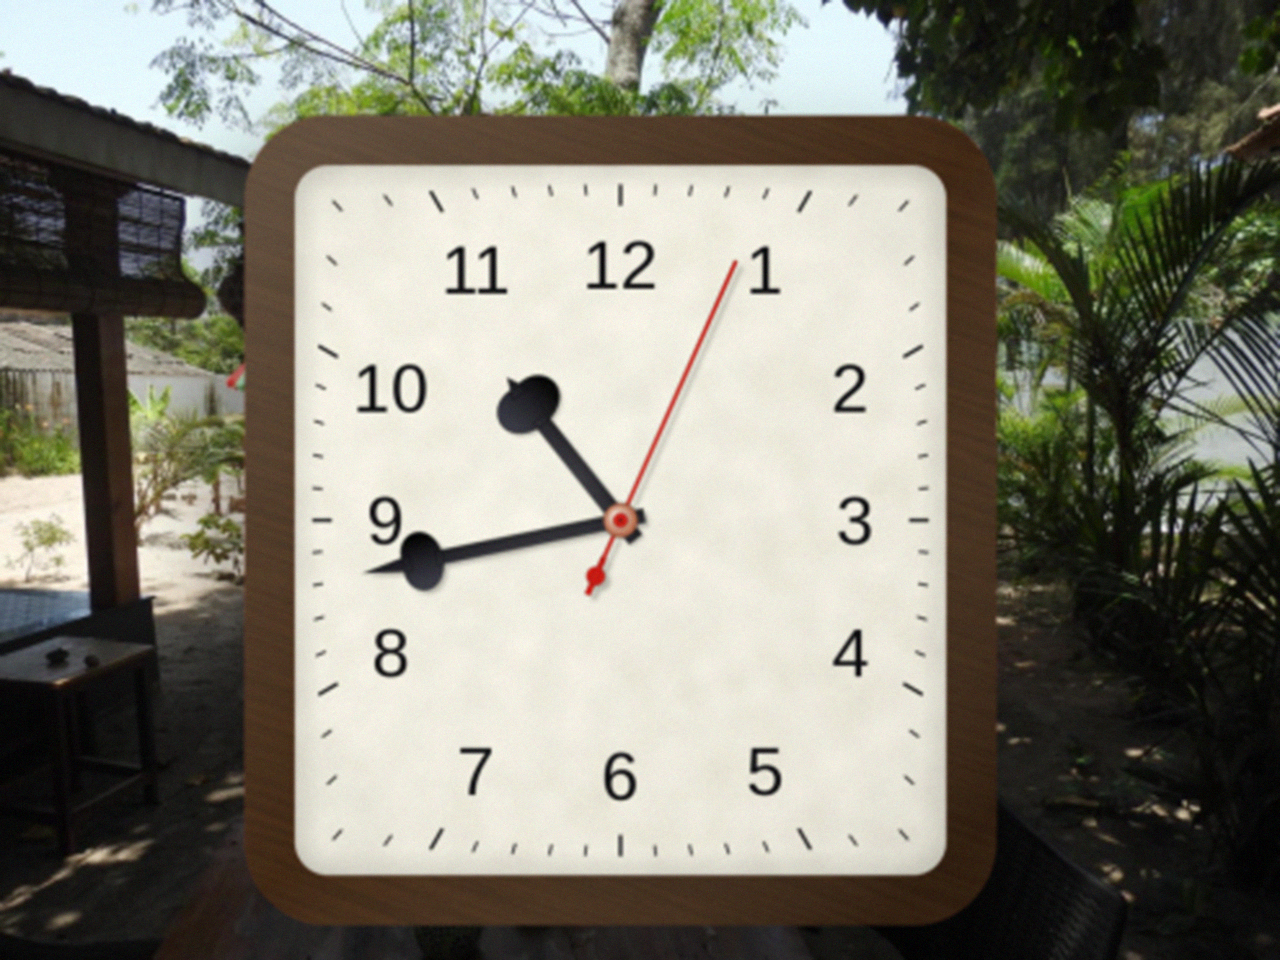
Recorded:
h=10 m=43 s=4
